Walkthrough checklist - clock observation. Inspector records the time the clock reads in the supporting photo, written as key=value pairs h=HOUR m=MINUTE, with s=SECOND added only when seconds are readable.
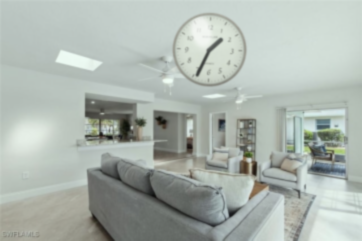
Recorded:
h=1 m=34
